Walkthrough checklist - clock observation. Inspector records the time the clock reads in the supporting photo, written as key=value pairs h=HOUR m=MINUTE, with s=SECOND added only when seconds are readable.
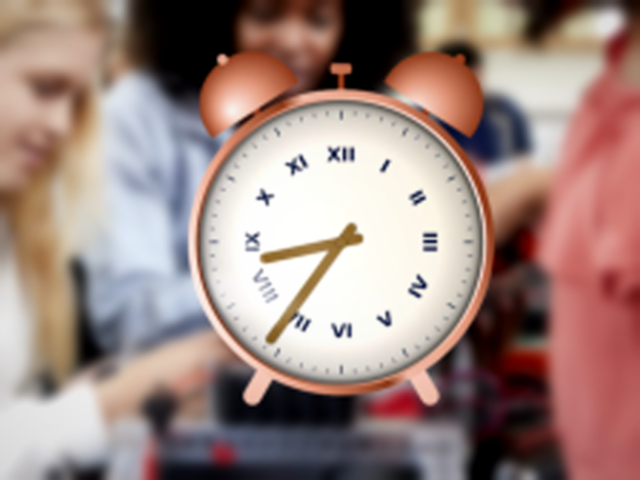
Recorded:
h=8 m=36
